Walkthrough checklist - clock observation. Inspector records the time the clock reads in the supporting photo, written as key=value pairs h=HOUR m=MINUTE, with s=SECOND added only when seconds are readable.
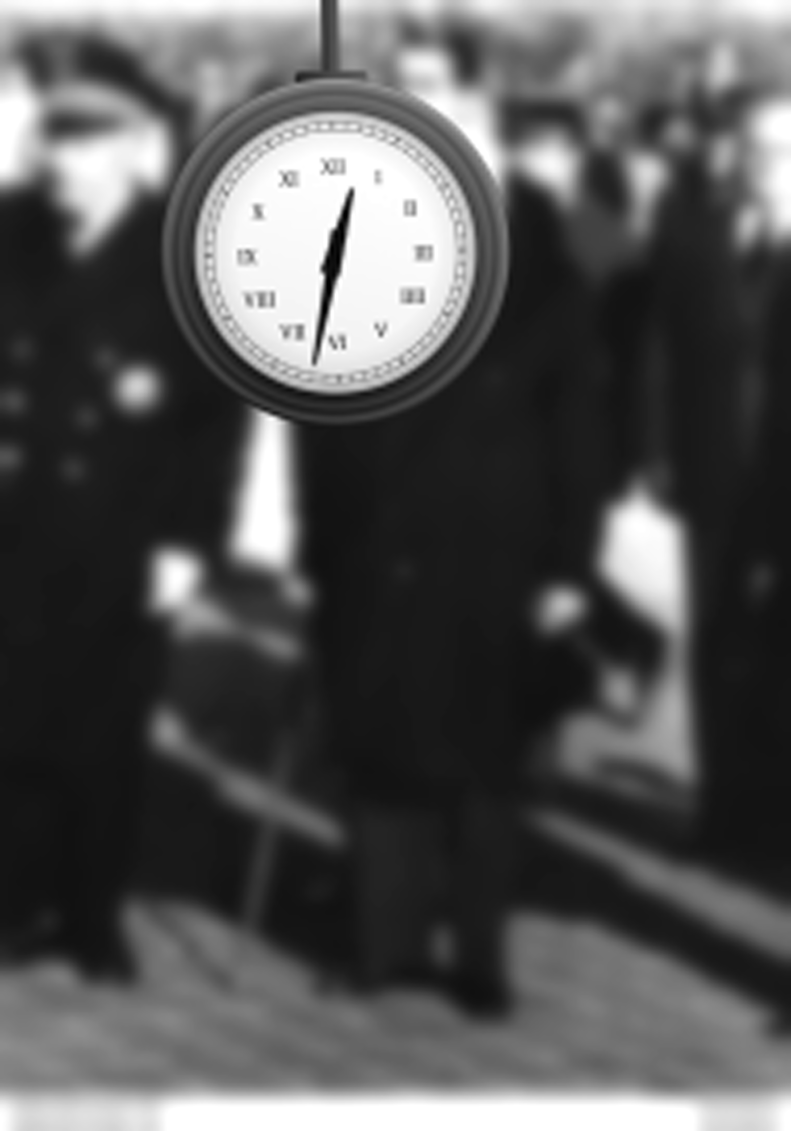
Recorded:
h=12 m=32
